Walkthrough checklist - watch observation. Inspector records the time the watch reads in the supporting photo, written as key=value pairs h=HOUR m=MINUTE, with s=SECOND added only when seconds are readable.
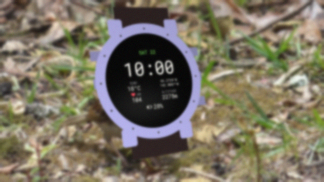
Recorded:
h=10 m=0
